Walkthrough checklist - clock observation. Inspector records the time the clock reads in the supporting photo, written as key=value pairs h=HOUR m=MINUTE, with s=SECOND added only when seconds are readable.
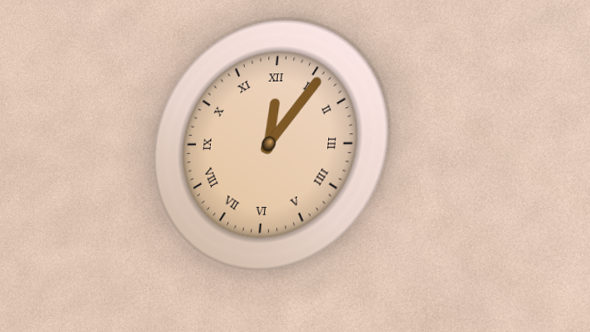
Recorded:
h=12 m=6
